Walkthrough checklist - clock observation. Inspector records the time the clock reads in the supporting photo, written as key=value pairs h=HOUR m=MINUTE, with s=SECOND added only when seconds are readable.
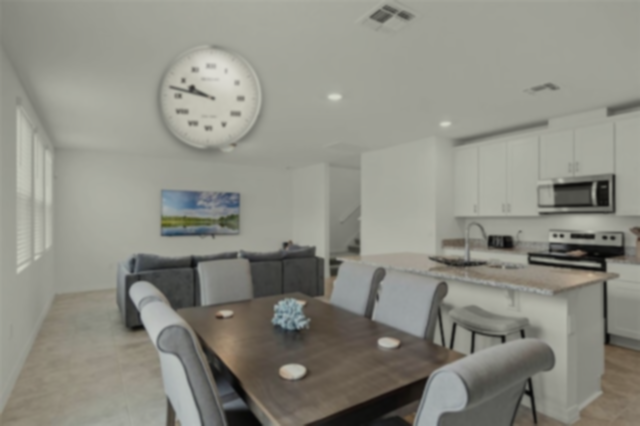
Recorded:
h=9 m=47
